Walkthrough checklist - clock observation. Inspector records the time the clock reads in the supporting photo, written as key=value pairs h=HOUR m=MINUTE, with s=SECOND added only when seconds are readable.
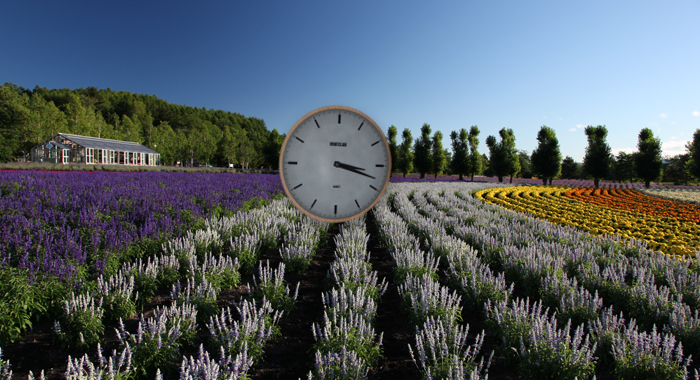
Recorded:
h=3 m=18
